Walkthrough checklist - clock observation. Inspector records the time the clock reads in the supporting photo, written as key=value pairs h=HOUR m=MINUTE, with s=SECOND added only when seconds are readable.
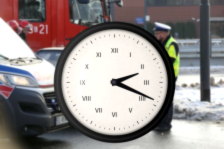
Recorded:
h=2 m=19
